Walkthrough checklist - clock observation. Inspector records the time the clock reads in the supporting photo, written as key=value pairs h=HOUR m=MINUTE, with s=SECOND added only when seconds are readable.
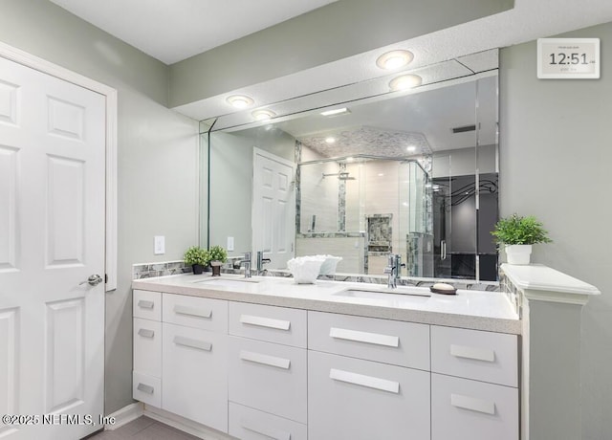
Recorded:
h=12 m=51
